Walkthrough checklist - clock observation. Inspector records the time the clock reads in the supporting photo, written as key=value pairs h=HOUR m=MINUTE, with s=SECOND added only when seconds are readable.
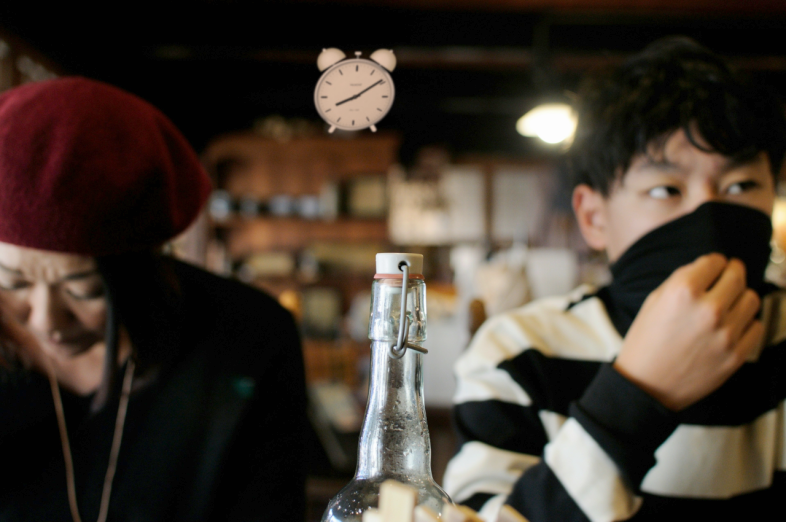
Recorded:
h=8 m=9
